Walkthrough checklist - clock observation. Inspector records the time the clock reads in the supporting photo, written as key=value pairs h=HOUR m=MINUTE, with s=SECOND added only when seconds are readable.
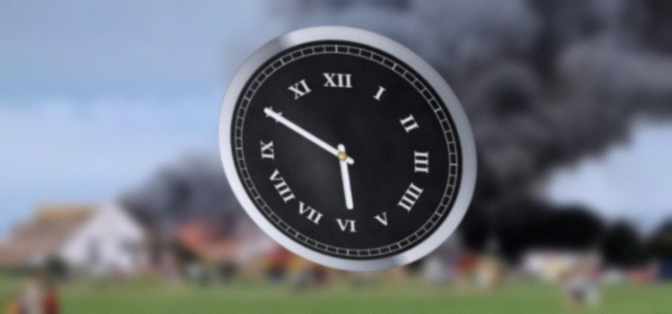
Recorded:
h=5 m=50
